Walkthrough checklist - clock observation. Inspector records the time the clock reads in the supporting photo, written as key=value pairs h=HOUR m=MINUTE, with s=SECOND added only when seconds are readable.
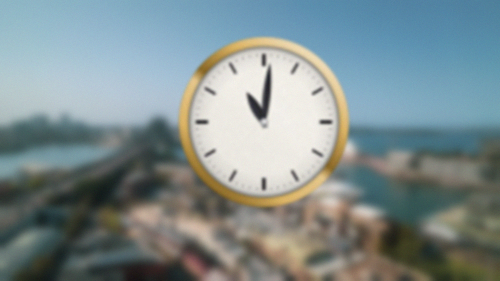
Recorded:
h=11 m=1
